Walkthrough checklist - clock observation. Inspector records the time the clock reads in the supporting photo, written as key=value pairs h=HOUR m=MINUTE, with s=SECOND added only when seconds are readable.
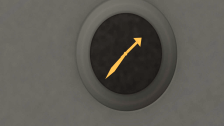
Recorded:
h=1 m=37
